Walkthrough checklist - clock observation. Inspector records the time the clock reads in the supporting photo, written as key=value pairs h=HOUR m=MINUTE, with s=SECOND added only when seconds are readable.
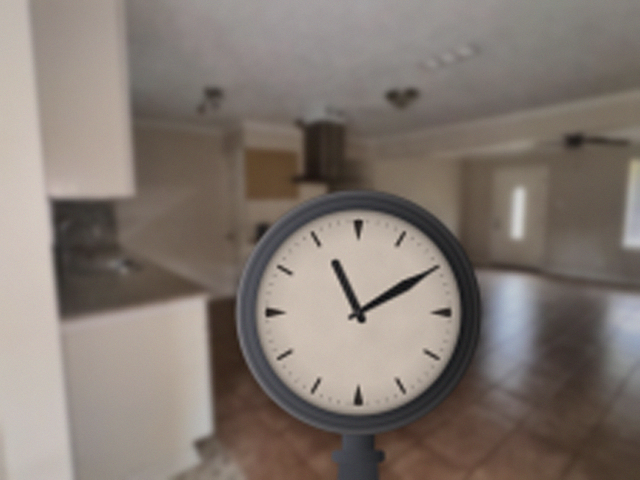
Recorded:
h=11 m=10
